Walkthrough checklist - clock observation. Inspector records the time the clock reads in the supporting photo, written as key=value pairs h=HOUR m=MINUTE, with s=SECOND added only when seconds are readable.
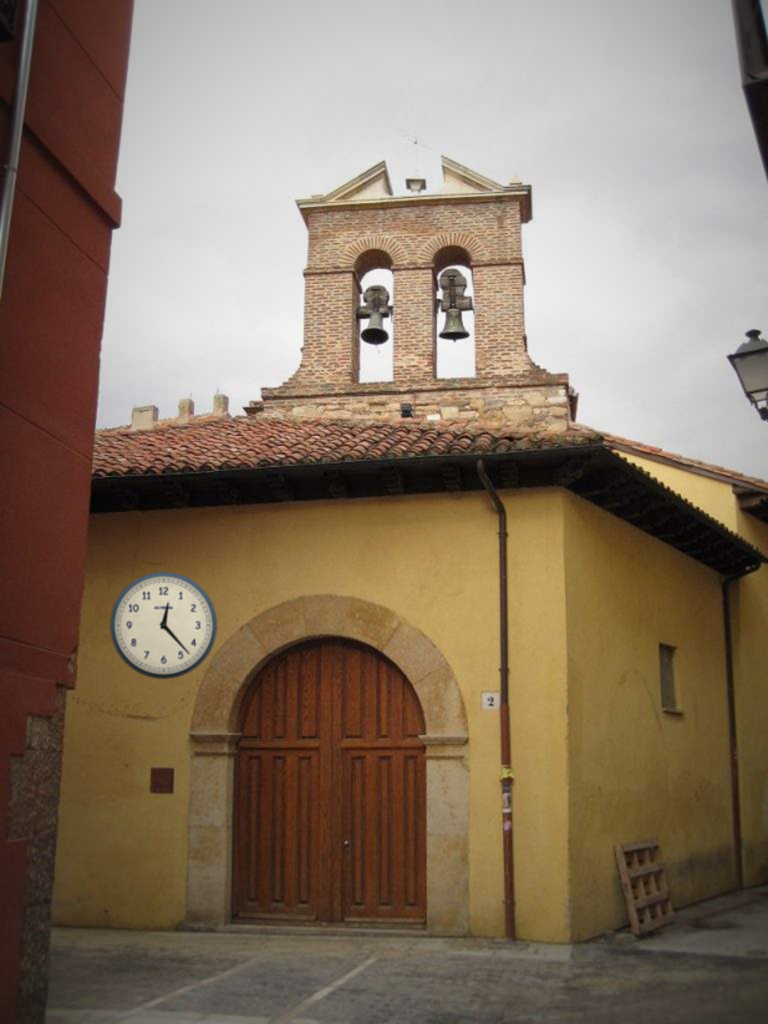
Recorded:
h=12 m=23
